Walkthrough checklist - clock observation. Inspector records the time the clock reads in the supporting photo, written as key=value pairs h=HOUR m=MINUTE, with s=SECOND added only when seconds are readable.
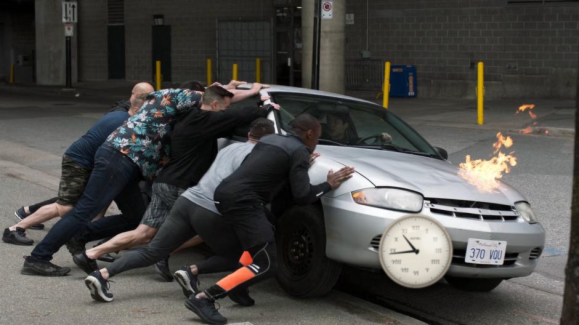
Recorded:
h=10 m=44
